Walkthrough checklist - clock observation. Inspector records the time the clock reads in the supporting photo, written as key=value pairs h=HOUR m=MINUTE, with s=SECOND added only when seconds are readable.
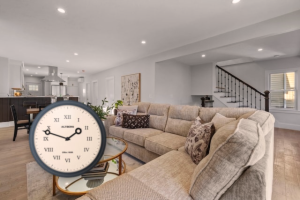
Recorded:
h=1 m=48
